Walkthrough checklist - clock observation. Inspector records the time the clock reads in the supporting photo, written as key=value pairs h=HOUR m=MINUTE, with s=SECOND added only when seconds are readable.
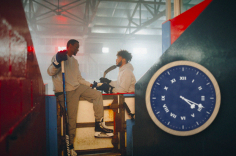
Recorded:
h=4 m=19
